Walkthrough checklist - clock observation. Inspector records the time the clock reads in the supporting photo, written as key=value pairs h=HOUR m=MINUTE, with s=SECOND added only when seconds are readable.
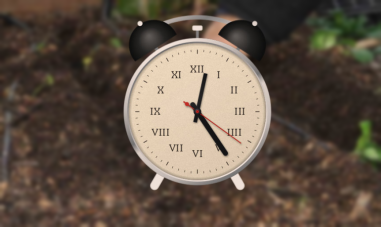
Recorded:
h=12 m=24 s=21
